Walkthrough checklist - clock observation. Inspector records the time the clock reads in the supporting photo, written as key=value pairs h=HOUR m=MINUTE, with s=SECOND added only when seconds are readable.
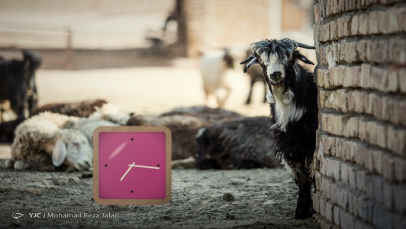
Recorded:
h=7 m=16
